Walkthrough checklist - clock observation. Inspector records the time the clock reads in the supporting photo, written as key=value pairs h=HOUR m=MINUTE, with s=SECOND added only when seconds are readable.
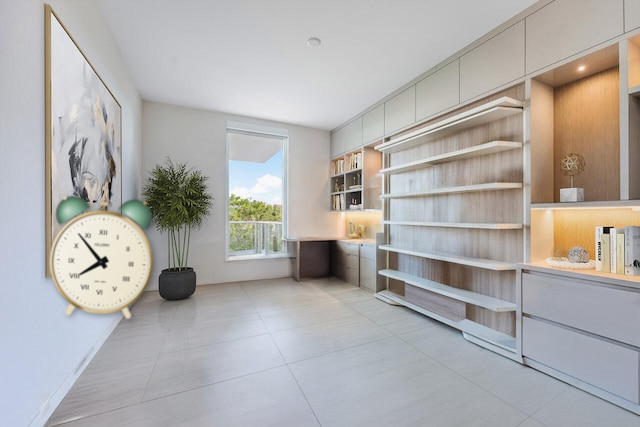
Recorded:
h=7 m=53
